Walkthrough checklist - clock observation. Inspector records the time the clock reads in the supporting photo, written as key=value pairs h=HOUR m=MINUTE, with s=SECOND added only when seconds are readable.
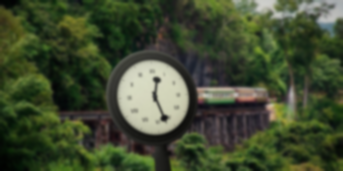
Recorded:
h=12 m=27
